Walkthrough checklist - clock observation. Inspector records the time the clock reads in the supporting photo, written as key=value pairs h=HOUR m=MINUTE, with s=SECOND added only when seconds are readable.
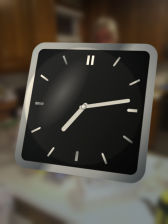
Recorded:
h=7 m=13
